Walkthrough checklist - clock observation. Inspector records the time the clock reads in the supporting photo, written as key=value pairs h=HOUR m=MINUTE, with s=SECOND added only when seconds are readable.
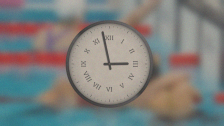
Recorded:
h=2 m=58
